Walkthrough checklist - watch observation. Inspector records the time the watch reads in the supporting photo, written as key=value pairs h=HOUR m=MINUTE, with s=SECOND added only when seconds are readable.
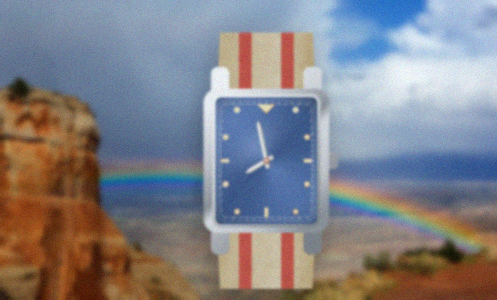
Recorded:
h=7 m=58
